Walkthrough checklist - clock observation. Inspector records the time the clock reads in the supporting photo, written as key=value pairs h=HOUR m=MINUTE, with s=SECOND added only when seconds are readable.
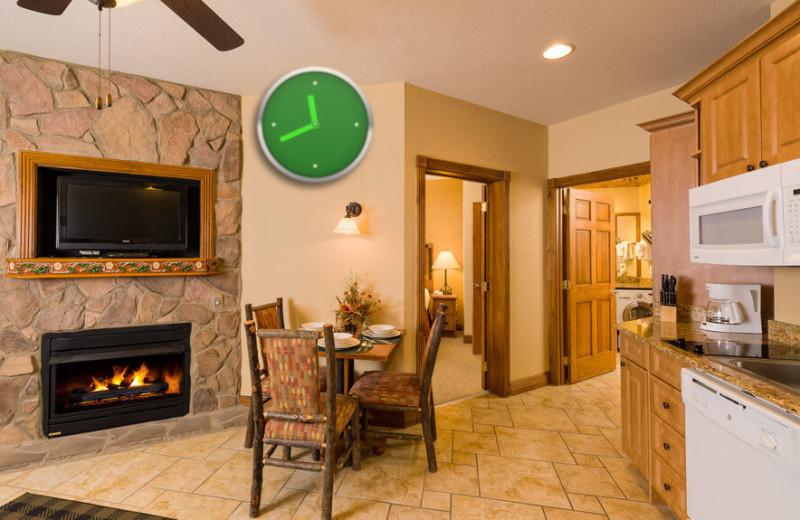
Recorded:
h=11 m=41
